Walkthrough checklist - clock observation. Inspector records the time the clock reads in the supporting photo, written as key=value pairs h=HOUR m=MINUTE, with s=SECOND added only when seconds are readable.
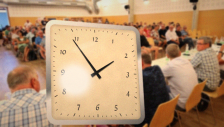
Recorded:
h=1 m=54
